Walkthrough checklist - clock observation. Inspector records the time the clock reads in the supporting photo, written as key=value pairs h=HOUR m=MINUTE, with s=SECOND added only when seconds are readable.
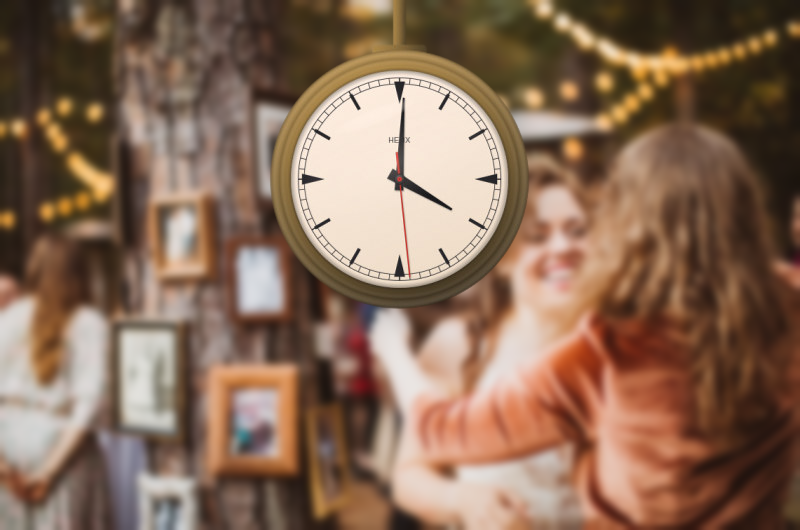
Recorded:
h=4 m=0 s=29
